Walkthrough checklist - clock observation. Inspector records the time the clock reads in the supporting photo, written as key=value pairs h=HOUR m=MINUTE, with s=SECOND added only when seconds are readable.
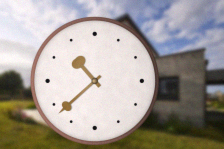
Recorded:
h=10 m=38
